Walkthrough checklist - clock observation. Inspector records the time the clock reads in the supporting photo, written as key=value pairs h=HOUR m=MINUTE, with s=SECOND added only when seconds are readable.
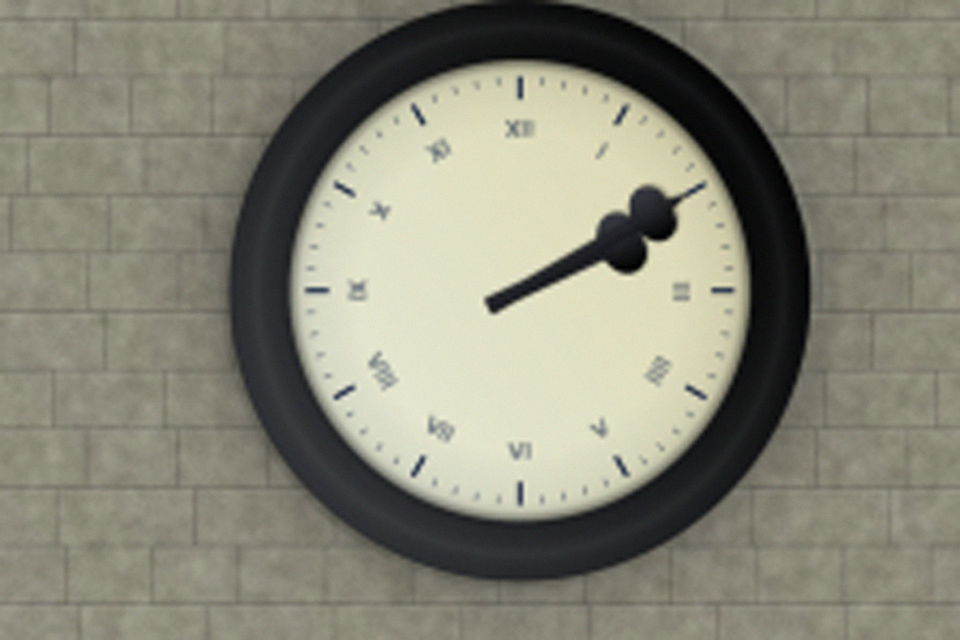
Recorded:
h=2 m=10
